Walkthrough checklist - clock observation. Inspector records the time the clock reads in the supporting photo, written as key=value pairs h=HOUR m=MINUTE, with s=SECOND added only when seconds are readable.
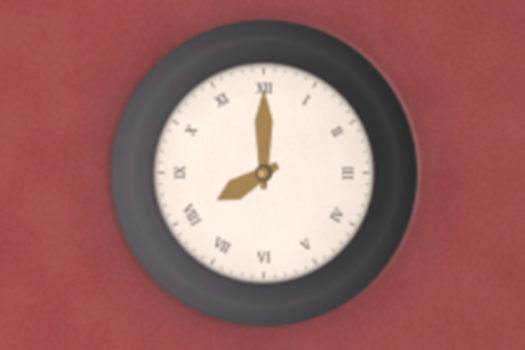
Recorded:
h=8 m=0
